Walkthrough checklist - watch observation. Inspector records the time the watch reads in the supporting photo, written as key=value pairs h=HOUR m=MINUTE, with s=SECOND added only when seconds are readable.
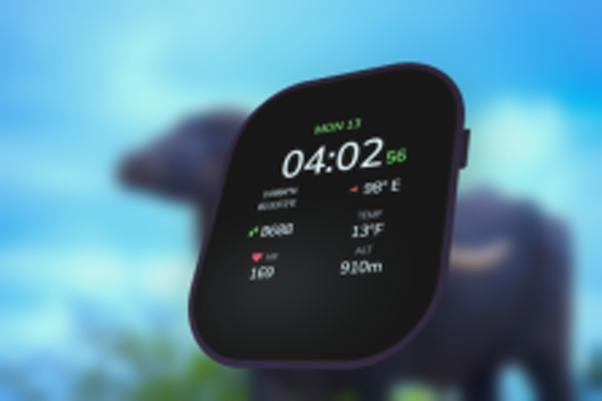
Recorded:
h=4 m=2
